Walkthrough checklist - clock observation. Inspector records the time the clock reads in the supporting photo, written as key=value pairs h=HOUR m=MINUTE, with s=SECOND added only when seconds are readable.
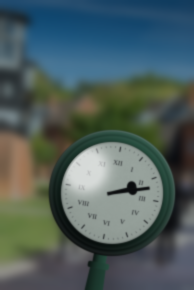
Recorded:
h=2 m=12
